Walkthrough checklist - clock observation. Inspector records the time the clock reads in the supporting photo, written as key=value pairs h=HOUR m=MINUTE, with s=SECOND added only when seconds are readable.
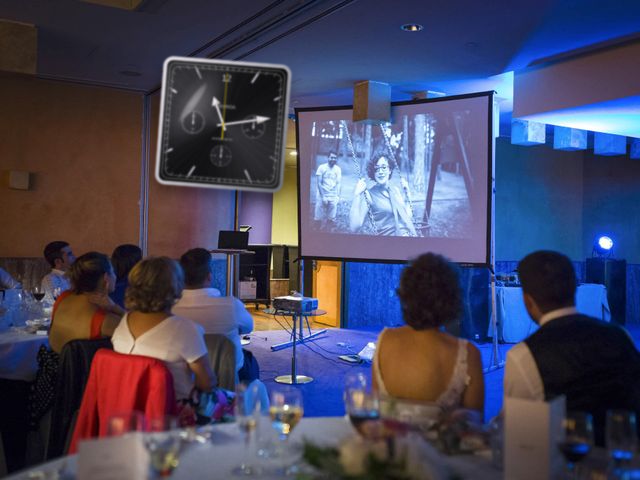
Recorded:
h=11 m=13
